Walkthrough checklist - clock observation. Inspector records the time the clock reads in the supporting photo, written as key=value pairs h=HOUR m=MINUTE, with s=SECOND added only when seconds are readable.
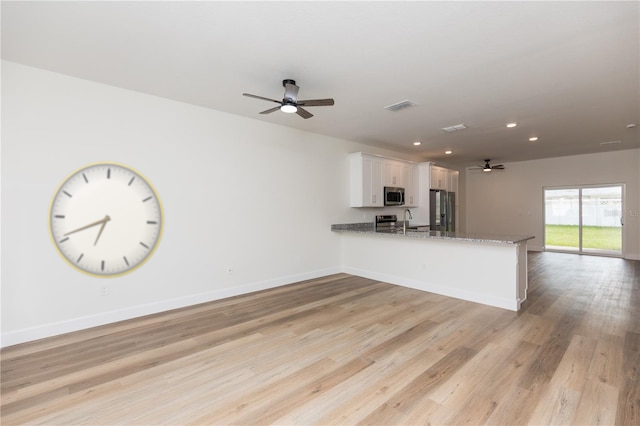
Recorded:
h=6 m=41
